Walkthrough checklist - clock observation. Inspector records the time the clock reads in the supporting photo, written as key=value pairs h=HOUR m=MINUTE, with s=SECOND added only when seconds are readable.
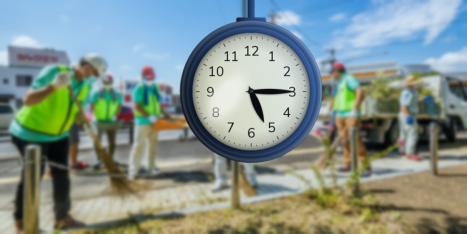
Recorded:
h=5 m=15
